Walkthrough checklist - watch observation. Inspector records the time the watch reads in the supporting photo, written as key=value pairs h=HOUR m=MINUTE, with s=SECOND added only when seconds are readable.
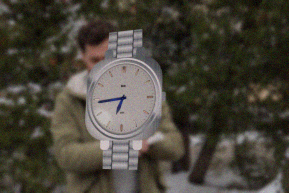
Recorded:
h=6 m=44
